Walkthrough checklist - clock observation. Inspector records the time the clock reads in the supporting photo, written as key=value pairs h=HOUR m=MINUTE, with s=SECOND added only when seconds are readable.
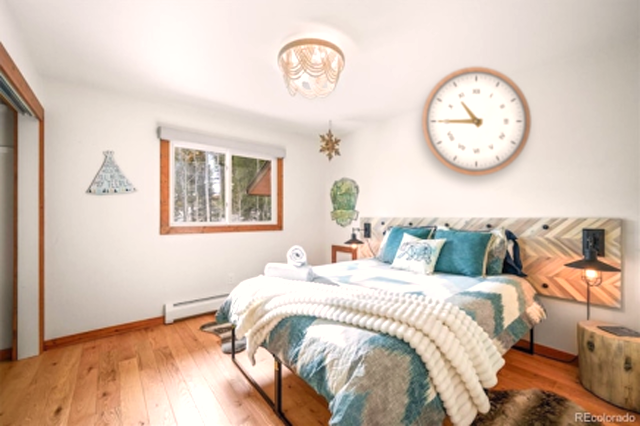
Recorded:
h=10 m=45
